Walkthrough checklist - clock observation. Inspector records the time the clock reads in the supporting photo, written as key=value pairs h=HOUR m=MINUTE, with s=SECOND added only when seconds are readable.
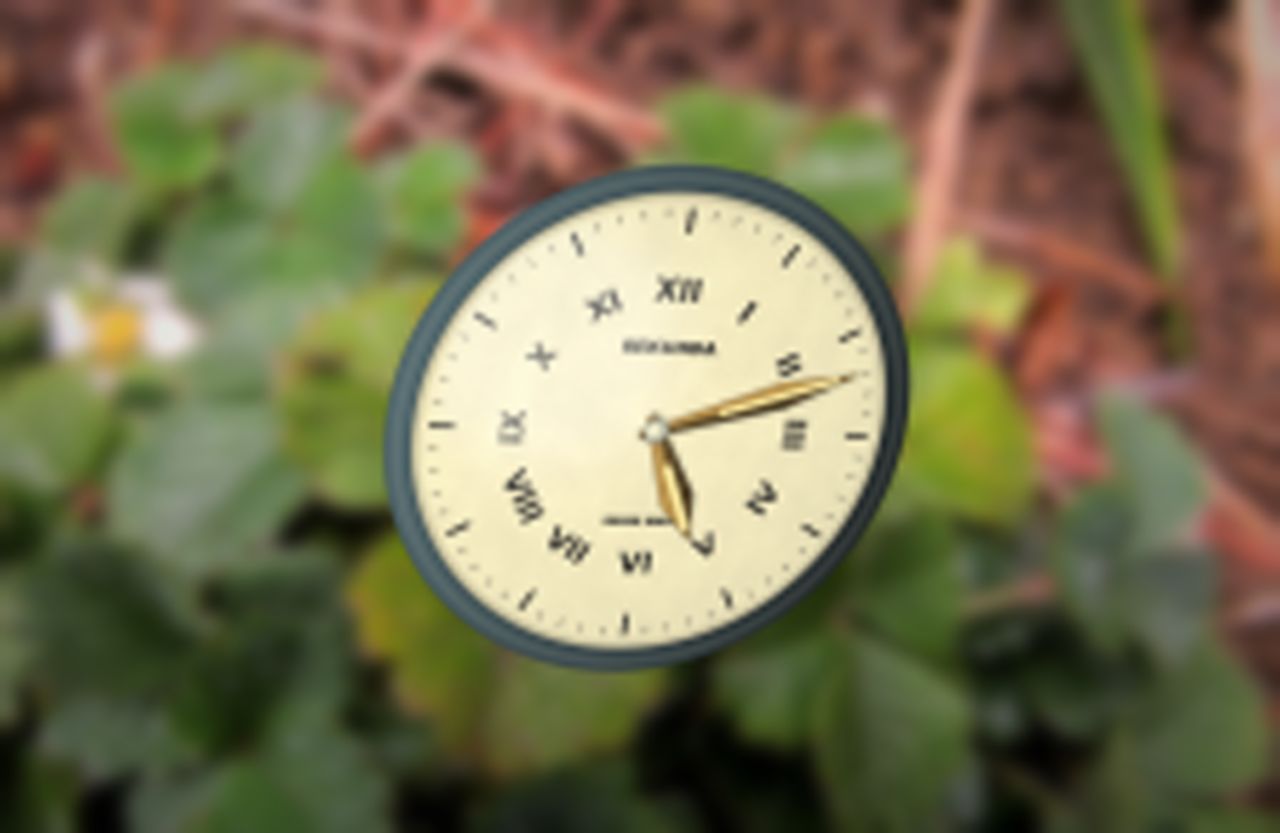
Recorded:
h=5 m=12
